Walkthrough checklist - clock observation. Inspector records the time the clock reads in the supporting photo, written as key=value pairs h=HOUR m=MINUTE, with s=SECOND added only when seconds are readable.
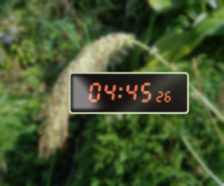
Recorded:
h=4 m=45 s=26
